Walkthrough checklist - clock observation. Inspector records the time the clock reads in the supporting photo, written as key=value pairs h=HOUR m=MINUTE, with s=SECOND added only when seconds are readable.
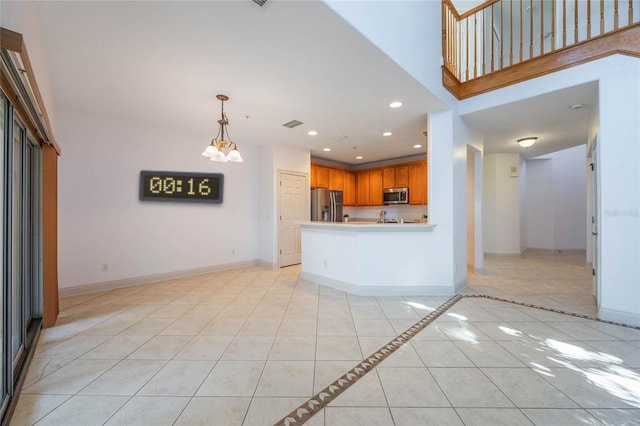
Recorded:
h=0 m=16
